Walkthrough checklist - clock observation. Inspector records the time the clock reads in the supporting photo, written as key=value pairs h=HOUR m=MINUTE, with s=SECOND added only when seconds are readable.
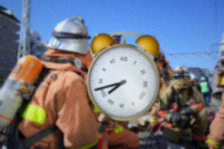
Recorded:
h=7 m=42
